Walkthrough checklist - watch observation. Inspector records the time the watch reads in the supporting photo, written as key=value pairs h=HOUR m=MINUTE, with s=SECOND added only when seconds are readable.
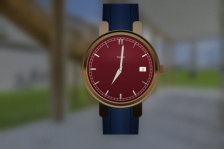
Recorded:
h=7 m=1
